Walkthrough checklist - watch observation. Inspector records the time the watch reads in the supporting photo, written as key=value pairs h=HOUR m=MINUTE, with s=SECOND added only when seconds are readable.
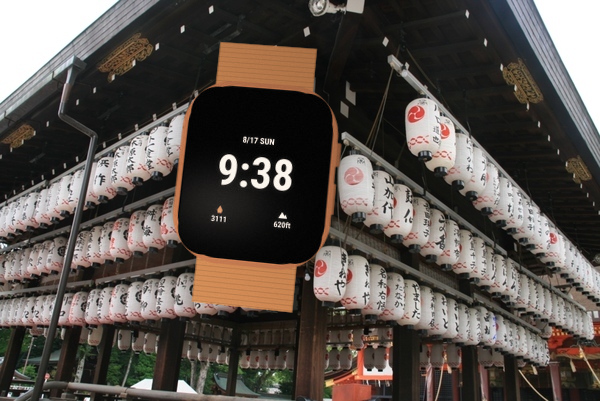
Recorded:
h=9 m=38
